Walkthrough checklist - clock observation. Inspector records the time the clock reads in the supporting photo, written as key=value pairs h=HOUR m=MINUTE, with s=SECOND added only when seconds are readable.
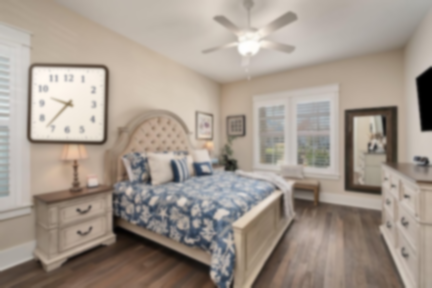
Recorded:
h=9 m=37
